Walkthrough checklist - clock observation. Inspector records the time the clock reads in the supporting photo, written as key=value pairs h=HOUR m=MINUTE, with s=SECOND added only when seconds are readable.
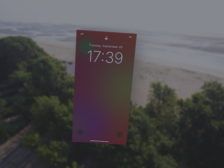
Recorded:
h=17 m=39
